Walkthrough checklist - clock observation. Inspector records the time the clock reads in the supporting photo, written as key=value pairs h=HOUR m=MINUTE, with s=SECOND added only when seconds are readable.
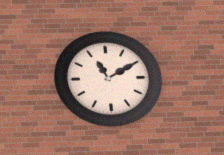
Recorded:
h=11 m=10
